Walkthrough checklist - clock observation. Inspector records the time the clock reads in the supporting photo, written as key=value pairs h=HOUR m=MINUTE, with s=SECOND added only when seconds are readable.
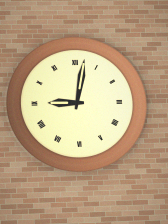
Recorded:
h=9 m=2
